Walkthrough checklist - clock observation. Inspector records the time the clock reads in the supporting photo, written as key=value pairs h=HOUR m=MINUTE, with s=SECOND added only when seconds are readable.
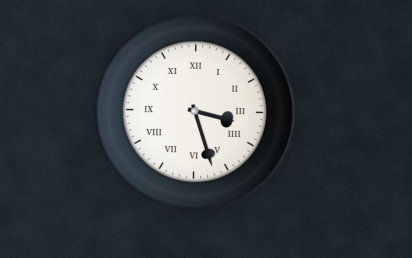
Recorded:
h=3 m=27
